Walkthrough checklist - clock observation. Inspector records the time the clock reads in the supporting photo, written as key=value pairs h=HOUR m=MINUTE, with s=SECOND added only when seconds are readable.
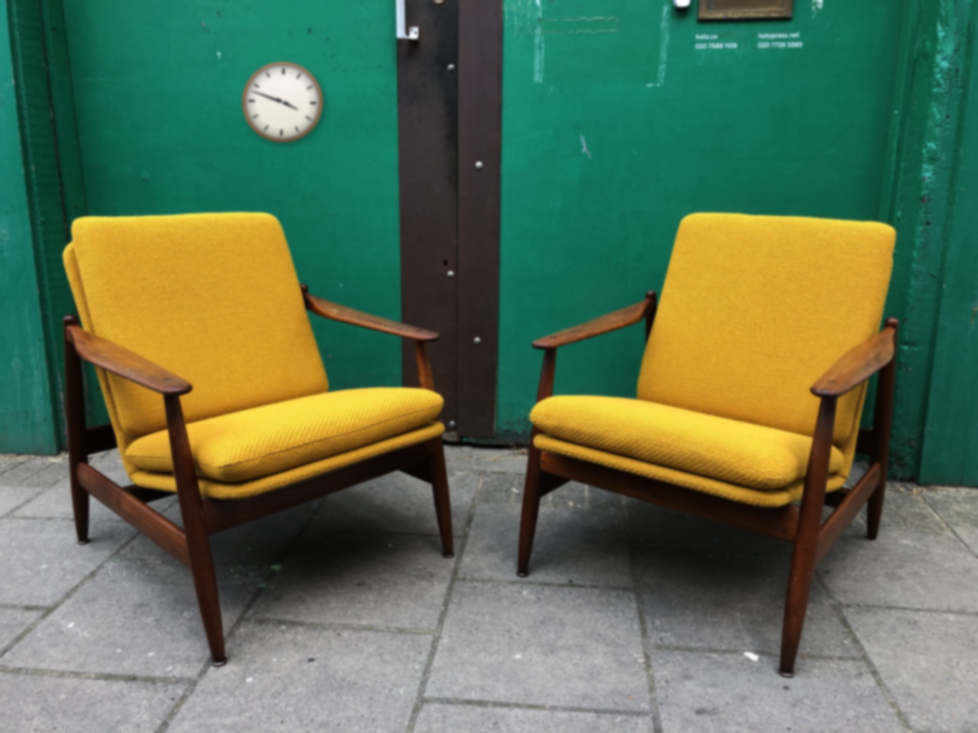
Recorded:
h=3 m=48
